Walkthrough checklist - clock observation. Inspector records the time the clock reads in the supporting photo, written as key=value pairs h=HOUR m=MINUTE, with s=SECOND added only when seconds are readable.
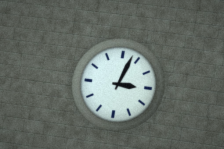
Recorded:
h=3 m=3
